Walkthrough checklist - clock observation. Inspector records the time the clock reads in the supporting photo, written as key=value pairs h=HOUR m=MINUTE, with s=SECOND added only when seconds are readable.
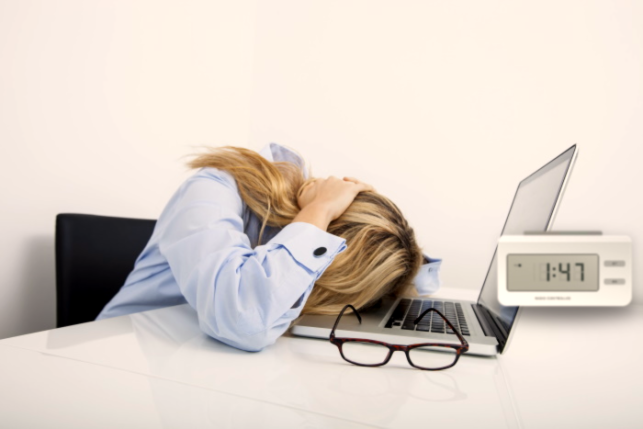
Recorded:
h=1 m=47
